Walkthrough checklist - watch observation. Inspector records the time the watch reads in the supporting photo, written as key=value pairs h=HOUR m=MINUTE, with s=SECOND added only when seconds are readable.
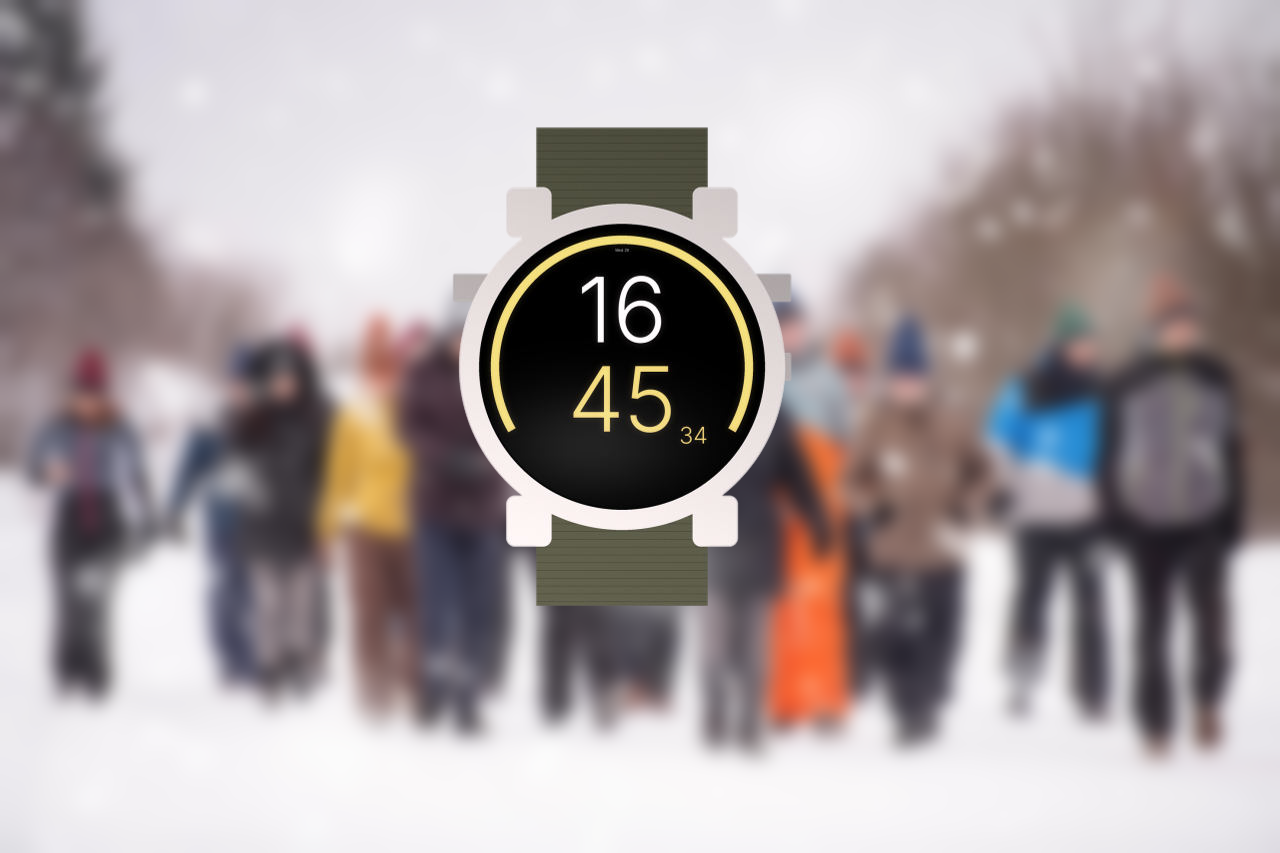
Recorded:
h=16 m=45 s=34
